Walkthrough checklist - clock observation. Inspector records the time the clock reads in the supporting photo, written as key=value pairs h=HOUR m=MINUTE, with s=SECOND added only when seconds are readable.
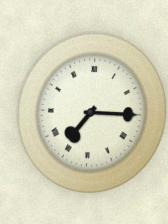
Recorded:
h=7 m=15
